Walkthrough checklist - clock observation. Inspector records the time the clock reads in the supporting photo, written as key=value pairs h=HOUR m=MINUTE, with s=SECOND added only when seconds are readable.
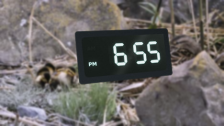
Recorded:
h=6 m=55
